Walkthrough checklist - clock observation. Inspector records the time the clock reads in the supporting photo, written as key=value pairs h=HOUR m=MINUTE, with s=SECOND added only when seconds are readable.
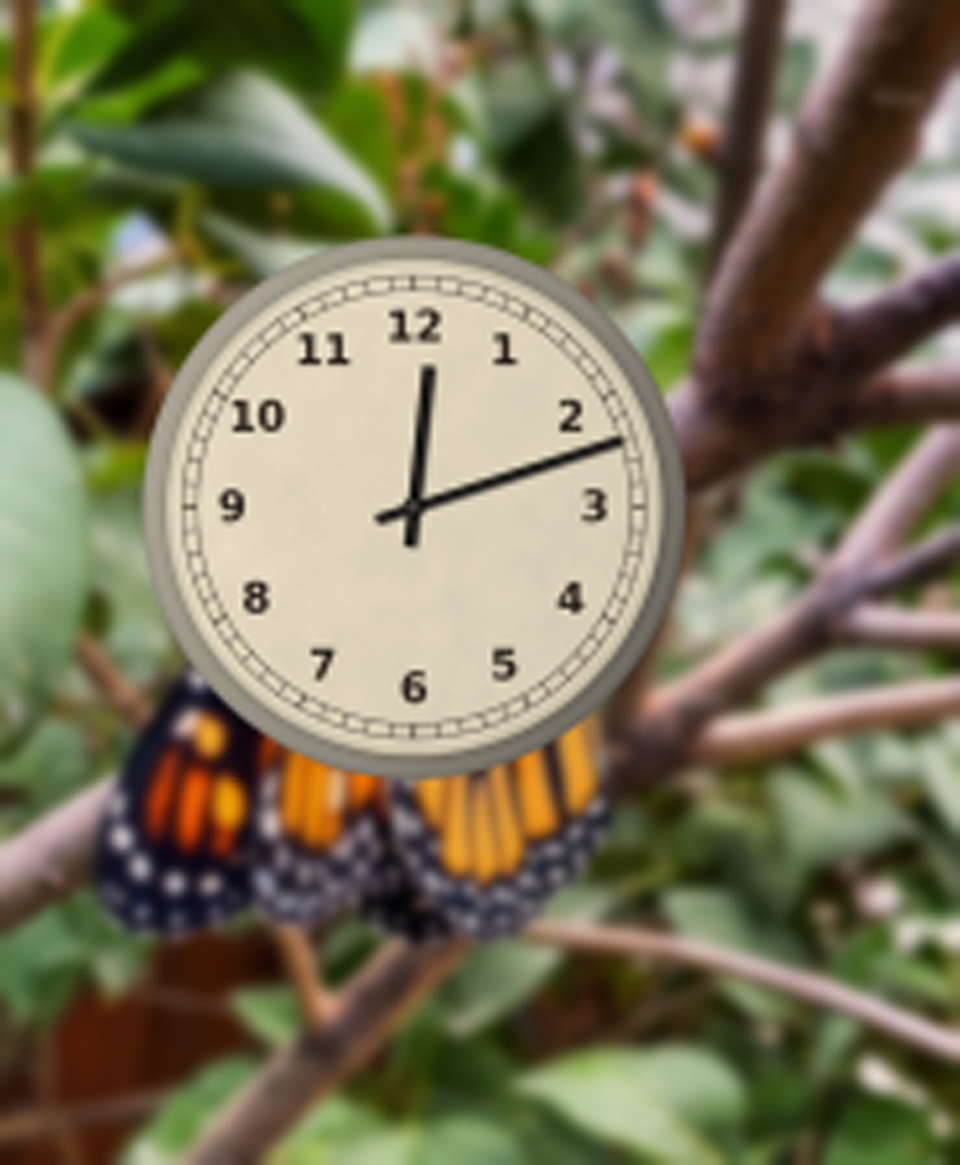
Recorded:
h=12 m=12
